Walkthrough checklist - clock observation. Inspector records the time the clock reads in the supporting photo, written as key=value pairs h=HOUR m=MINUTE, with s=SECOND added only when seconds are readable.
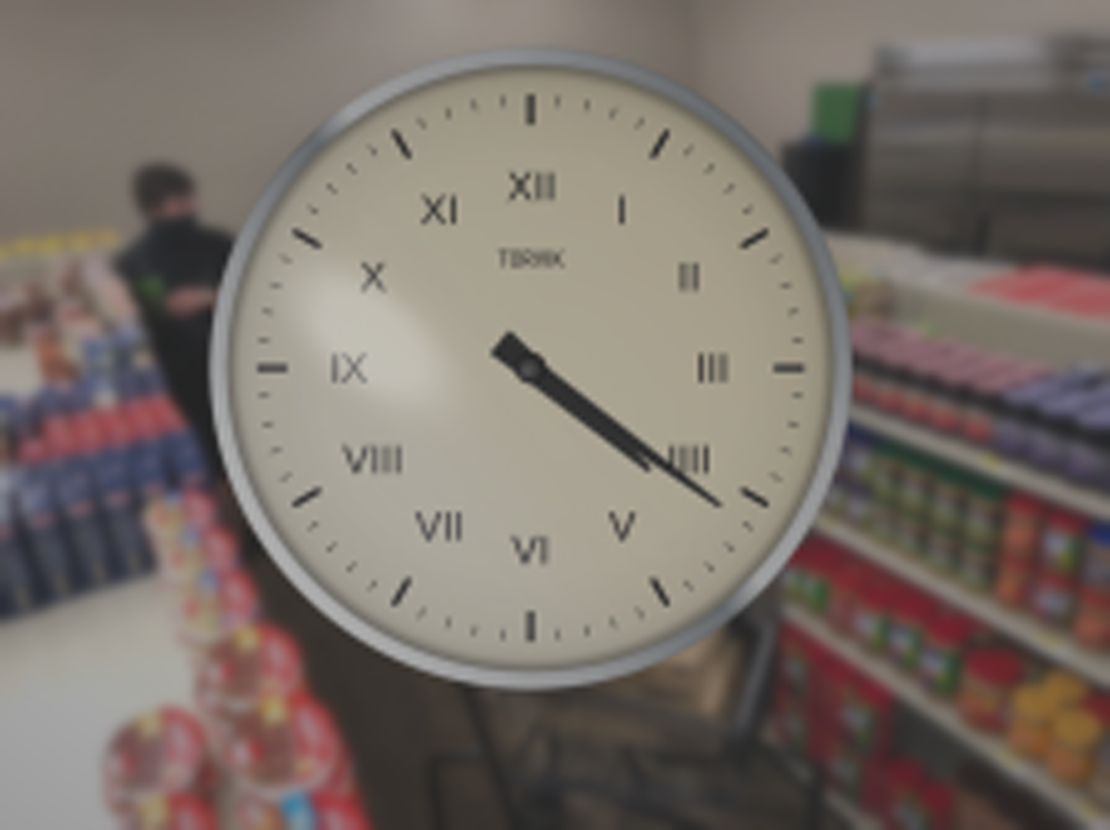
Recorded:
h=4 m=21
